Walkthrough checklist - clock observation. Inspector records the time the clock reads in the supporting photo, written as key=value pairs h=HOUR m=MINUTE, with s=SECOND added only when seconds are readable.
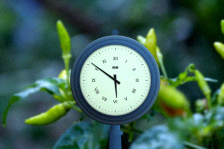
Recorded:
h=5 m=51
